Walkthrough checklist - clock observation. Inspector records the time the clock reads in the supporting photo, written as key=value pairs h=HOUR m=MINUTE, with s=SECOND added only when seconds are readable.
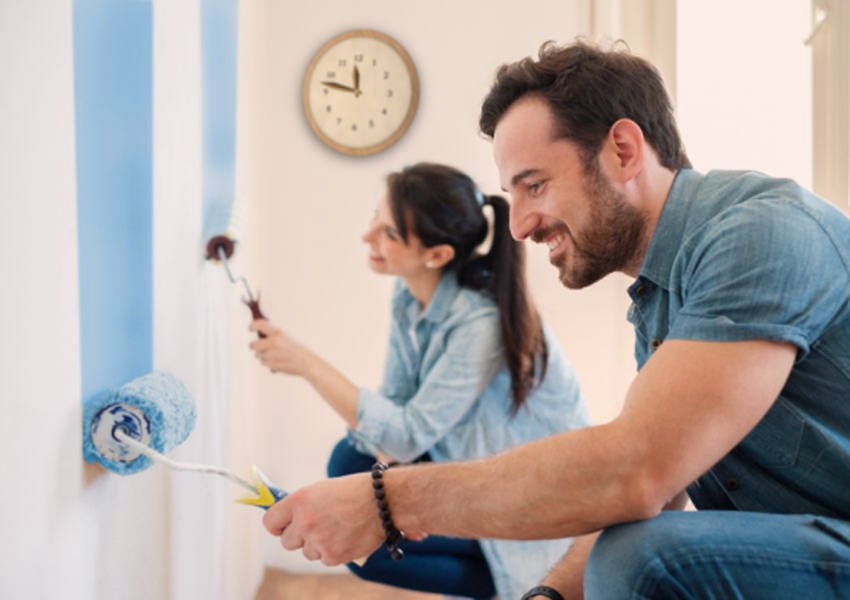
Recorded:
h=11 m=47
